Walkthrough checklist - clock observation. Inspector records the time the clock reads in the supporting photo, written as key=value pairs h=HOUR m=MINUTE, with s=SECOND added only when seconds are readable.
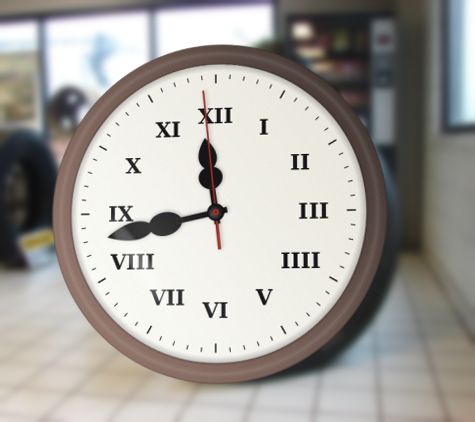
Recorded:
h=11 m=42 s=59
